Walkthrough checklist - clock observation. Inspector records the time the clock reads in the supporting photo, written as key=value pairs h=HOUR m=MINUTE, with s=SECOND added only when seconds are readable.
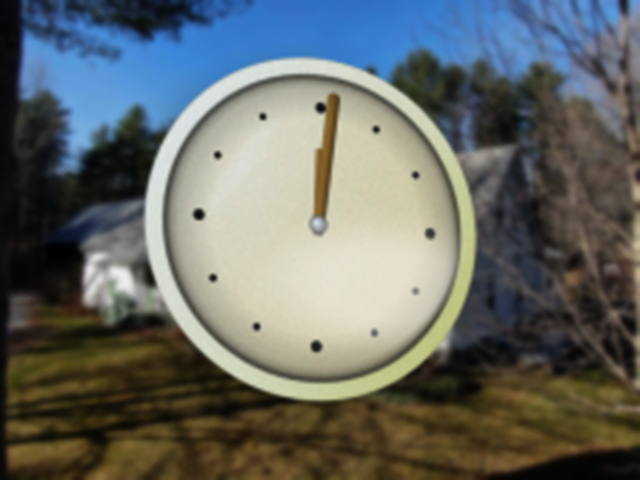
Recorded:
h=12 m=1
